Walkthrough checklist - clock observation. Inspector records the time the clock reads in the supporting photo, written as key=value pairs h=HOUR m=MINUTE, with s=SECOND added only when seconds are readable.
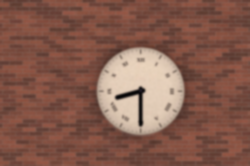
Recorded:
h=8 m=30
